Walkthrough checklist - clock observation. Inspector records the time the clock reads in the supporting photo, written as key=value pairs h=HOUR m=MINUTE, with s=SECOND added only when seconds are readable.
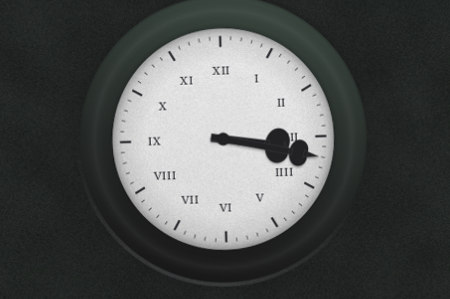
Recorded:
h=3 m=17
